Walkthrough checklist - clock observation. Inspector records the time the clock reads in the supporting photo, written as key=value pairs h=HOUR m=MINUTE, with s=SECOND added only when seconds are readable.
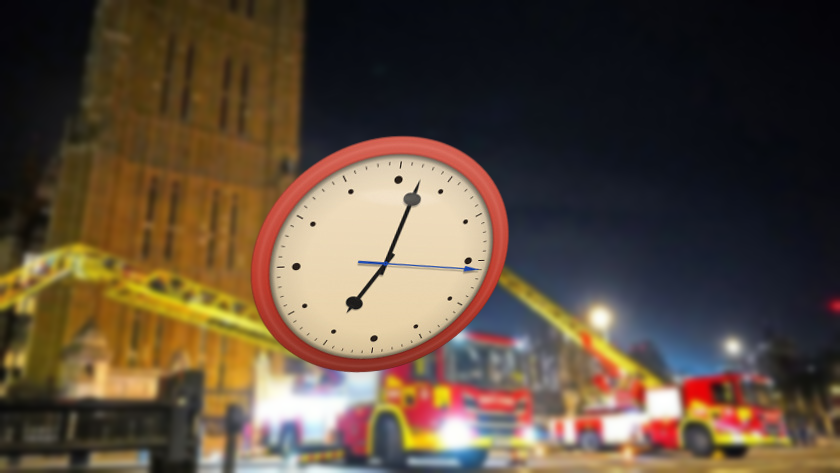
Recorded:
h=7 m=2 s=16
